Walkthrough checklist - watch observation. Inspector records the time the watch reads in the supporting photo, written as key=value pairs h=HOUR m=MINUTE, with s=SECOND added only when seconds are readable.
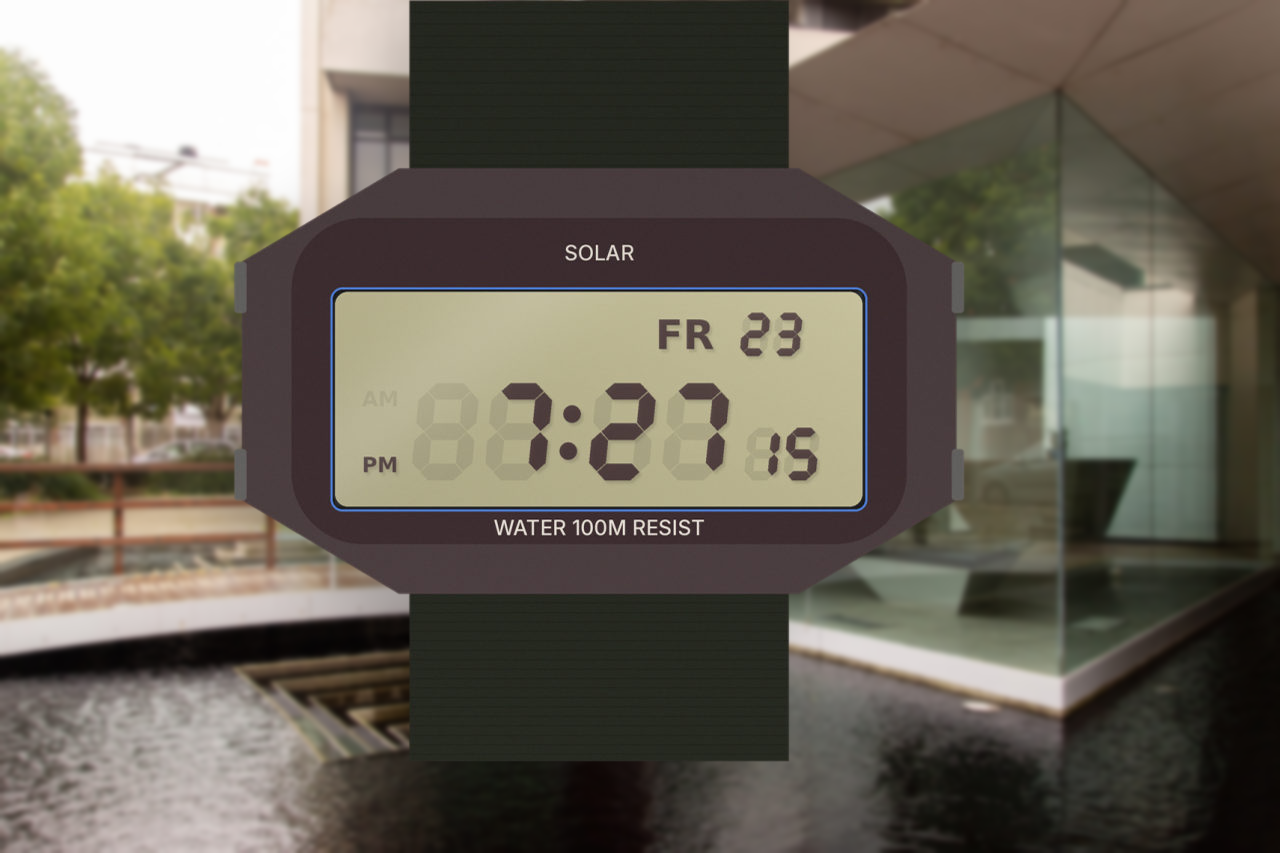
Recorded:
h=7 m=27 s=15
